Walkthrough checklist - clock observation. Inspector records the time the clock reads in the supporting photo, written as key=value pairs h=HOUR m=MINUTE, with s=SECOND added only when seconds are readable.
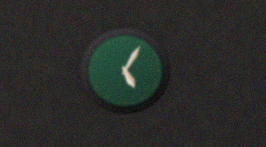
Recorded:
h=5 m=5
